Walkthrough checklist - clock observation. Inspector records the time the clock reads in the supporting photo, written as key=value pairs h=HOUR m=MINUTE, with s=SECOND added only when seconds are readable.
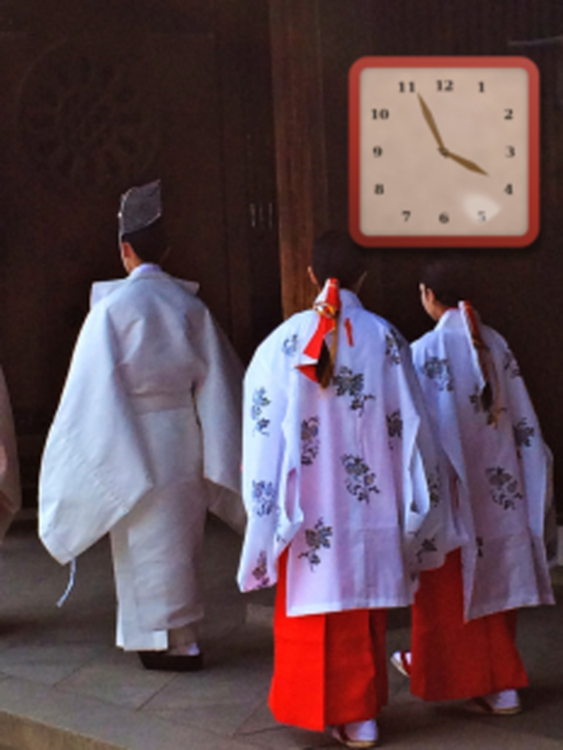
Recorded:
h=3 m=56
